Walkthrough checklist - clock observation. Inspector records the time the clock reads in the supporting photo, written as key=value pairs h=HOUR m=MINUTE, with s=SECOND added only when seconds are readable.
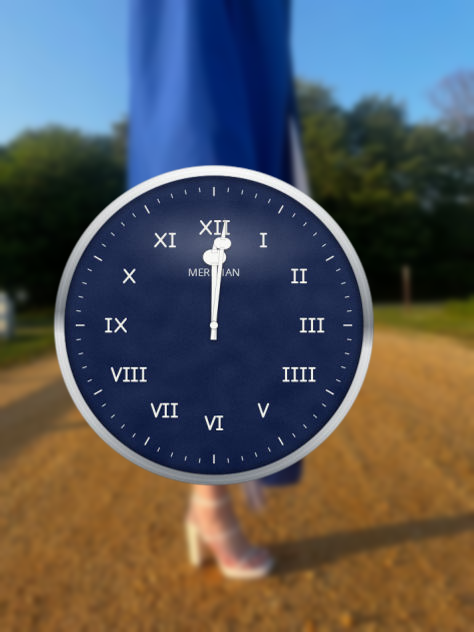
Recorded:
h=12 m=1
